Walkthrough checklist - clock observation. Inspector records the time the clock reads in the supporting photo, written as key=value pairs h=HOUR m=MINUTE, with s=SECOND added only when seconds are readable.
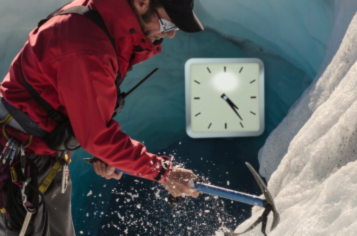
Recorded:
h=4 m=24
